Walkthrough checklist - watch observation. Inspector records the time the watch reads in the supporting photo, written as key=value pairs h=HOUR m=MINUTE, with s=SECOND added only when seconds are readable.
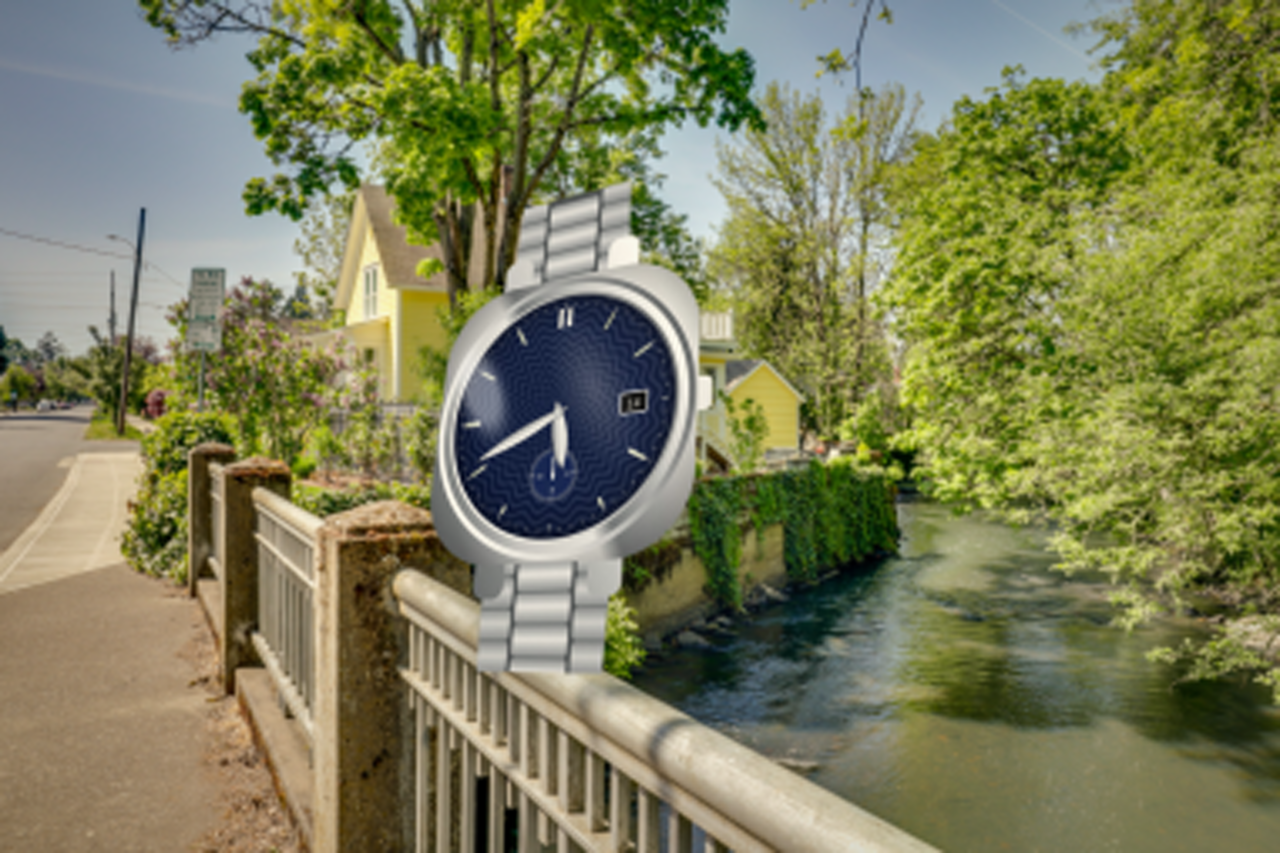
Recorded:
h=5 m=41
